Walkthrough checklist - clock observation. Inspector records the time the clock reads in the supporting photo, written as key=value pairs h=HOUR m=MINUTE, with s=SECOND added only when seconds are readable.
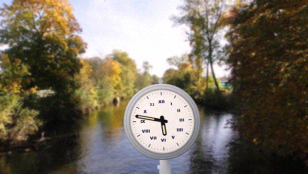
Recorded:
h=5 m=47
